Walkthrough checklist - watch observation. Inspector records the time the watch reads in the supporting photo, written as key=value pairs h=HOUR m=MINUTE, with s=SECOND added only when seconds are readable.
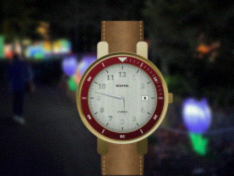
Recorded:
h=5 m=47
